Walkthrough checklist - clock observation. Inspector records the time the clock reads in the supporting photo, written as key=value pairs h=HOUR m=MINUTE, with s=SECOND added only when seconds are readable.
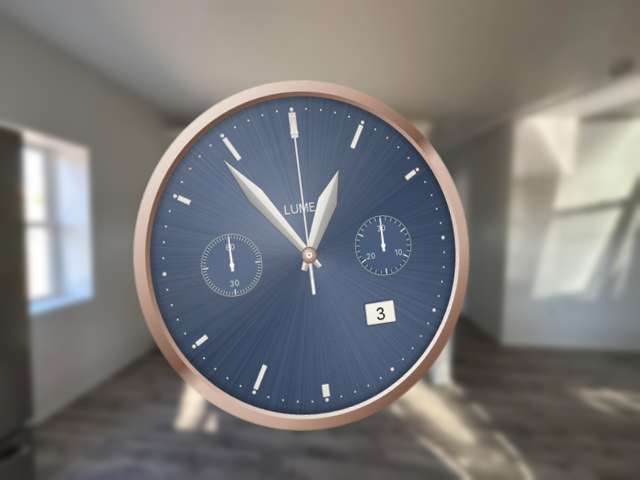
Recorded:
h=12 m=54
